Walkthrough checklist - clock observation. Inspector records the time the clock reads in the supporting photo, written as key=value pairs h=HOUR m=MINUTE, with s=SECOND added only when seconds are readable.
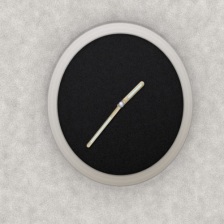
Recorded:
h=1 m=37
